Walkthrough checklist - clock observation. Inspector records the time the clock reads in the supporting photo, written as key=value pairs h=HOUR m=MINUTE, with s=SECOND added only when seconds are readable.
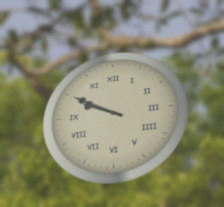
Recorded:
h=9 m=50
